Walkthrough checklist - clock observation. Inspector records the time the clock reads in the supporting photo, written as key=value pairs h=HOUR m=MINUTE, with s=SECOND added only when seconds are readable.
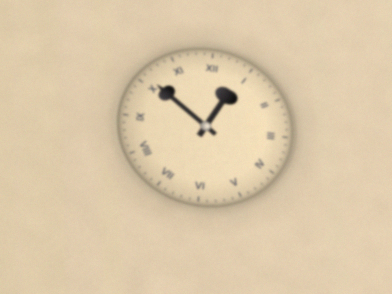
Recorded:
h=12 m=51
